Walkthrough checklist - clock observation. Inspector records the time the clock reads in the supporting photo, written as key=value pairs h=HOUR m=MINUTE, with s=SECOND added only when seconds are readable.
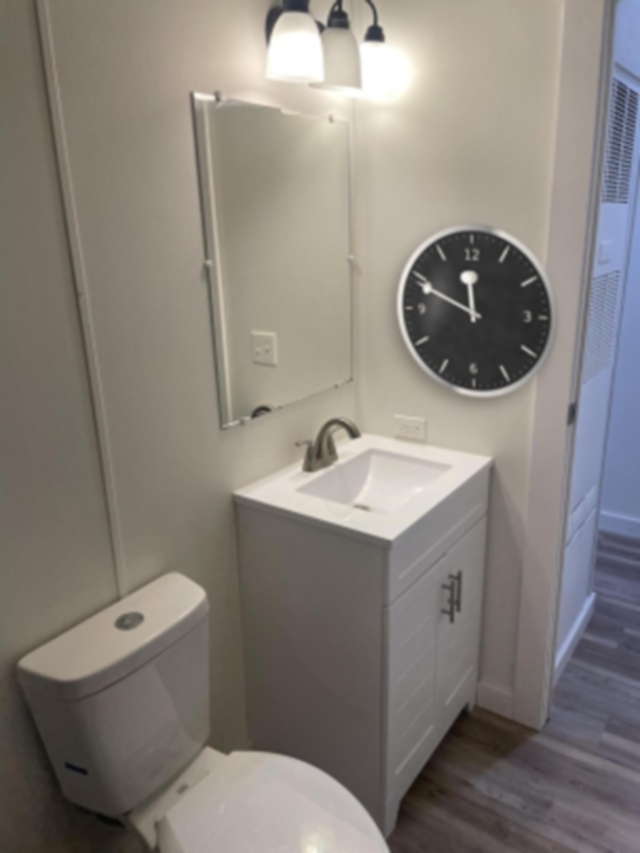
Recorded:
h=11 m=49
